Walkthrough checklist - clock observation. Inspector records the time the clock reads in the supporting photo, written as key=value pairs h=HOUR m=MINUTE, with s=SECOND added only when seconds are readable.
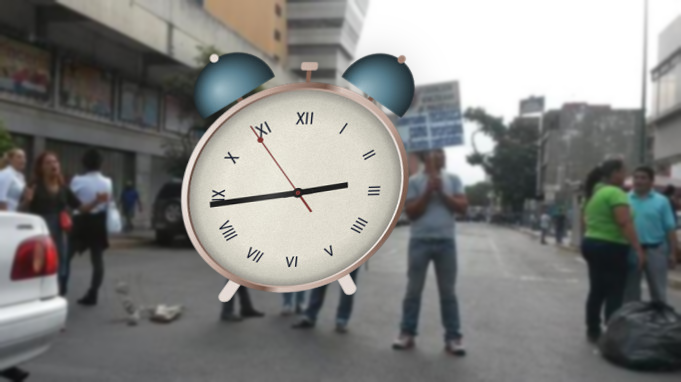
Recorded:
h=2 m=43 s=54
